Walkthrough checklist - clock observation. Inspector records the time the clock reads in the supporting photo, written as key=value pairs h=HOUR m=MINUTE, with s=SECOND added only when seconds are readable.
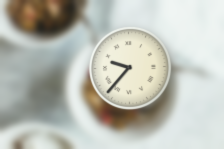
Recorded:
h=9 m=37
